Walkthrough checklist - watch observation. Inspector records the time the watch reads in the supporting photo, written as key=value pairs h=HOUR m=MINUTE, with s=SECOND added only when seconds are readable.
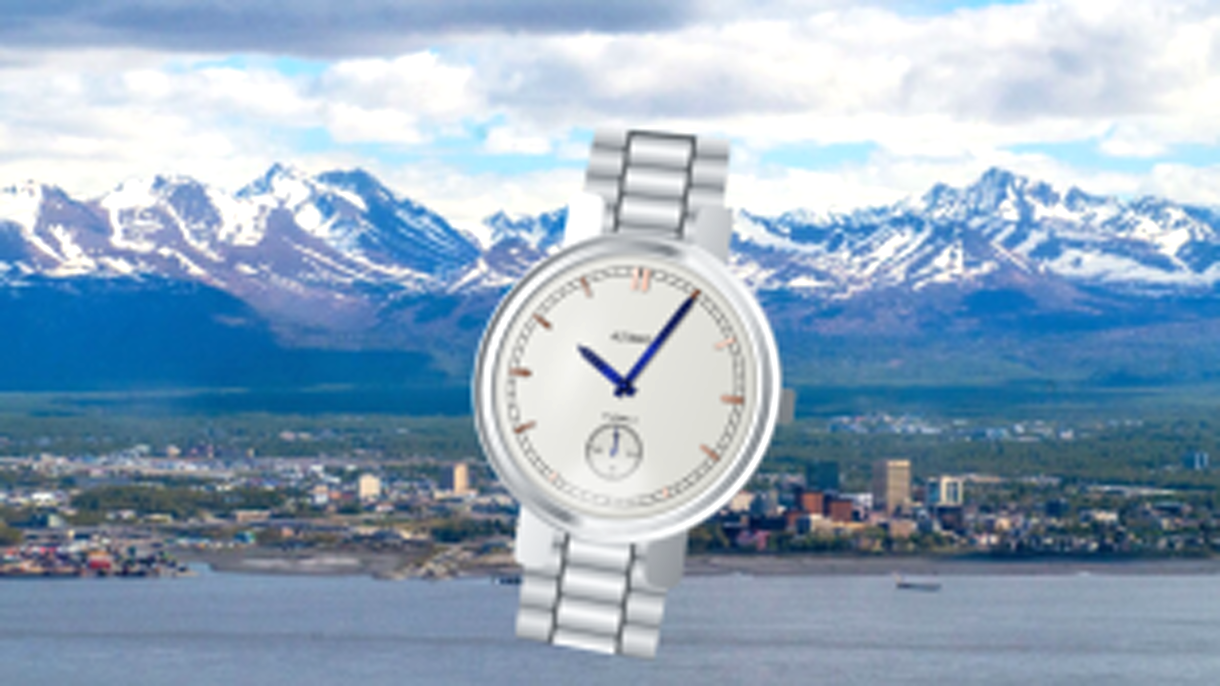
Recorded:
h=10 m=5
